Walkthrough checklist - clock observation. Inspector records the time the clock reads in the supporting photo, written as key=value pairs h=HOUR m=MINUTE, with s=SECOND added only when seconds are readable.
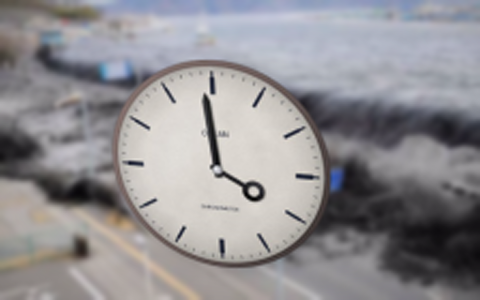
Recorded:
h=3 m=59
